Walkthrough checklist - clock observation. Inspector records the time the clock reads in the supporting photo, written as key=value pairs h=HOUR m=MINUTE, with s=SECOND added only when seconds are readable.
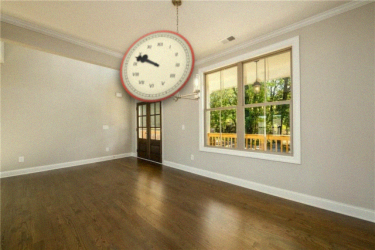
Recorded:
h=9 m=48
